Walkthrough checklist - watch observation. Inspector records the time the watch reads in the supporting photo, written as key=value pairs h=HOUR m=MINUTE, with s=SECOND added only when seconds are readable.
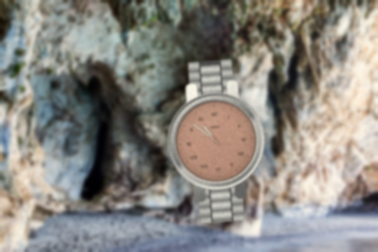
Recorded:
h=10 m=52
